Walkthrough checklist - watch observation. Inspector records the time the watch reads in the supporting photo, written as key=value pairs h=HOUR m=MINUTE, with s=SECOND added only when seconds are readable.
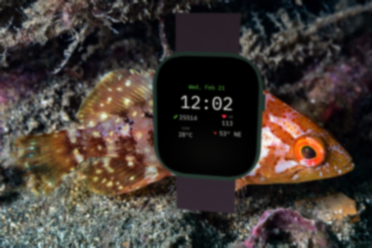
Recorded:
h=12 m=2
